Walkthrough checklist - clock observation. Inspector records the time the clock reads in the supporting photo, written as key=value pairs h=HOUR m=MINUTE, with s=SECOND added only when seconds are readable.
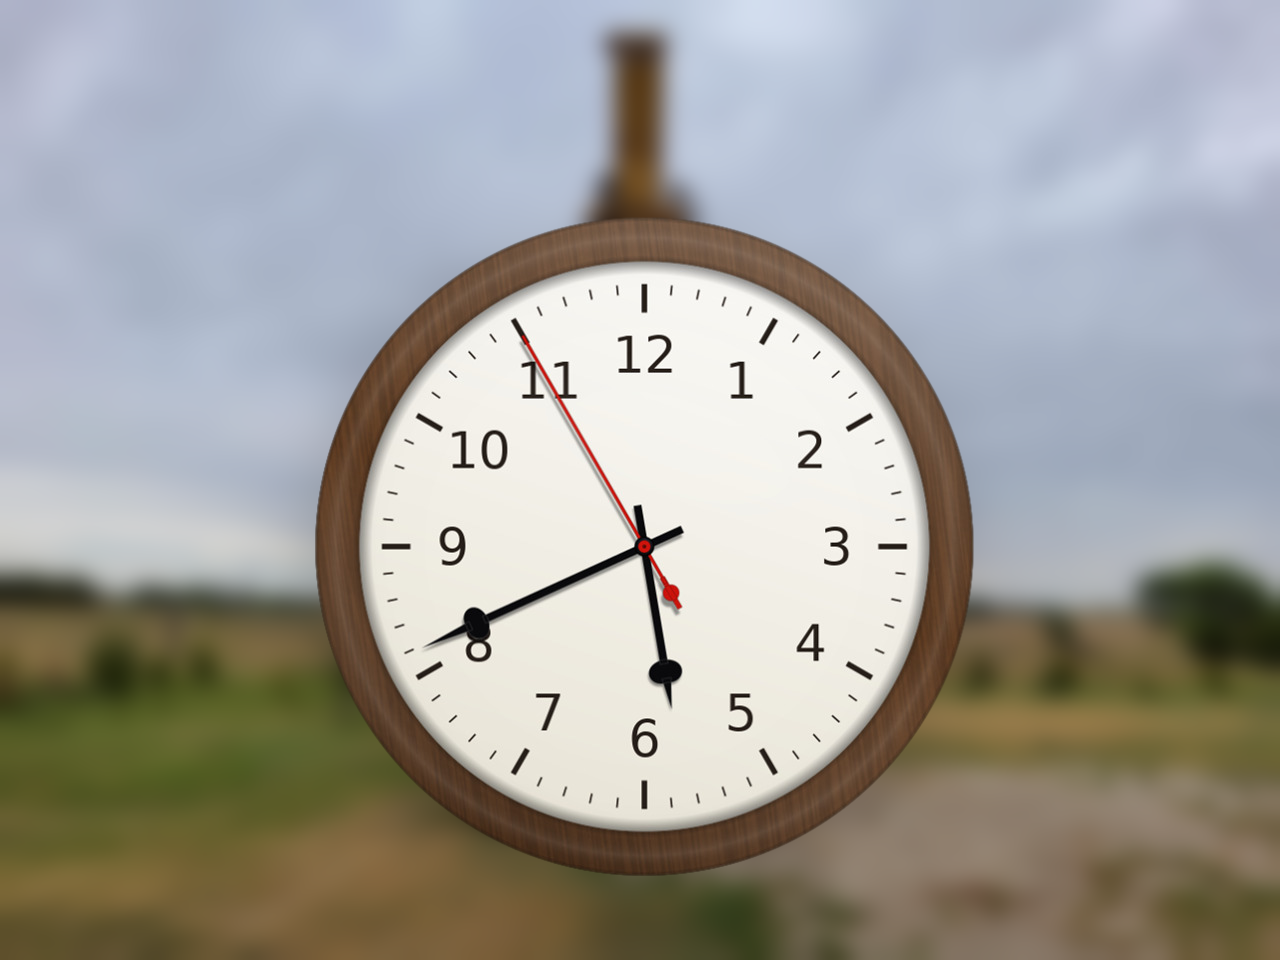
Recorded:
h=5 m=40 s=55
